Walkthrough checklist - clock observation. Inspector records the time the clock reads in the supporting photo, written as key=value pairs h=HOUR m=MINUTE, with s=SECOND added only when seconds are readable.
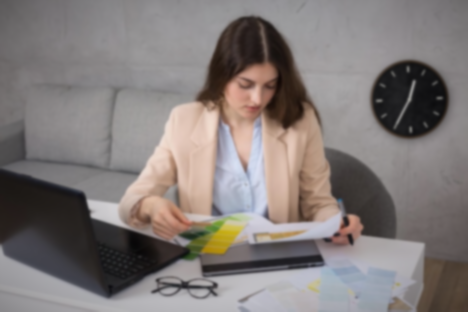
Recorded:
h=12 m=35
